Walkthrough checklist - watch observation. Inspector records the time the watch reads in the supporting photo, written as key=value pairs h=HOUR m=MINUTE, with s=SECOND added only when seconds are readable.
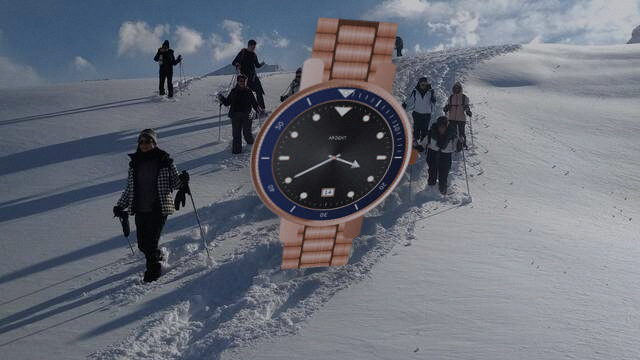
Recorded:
h=3 m=40
